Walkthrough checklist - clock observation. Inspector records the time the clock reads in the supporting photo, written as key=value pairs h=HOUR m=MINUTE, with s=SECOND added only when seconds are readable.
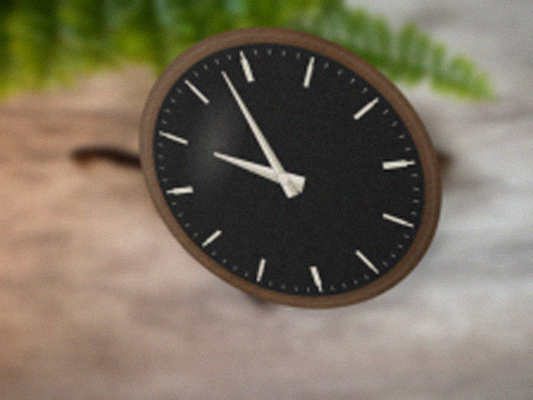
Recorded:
h=9 m=58
